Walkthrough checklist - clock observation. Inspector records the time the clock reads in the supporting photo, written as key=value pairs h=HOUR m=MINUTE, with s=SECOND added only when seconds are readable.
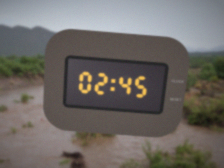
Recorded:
h=2 m=45
